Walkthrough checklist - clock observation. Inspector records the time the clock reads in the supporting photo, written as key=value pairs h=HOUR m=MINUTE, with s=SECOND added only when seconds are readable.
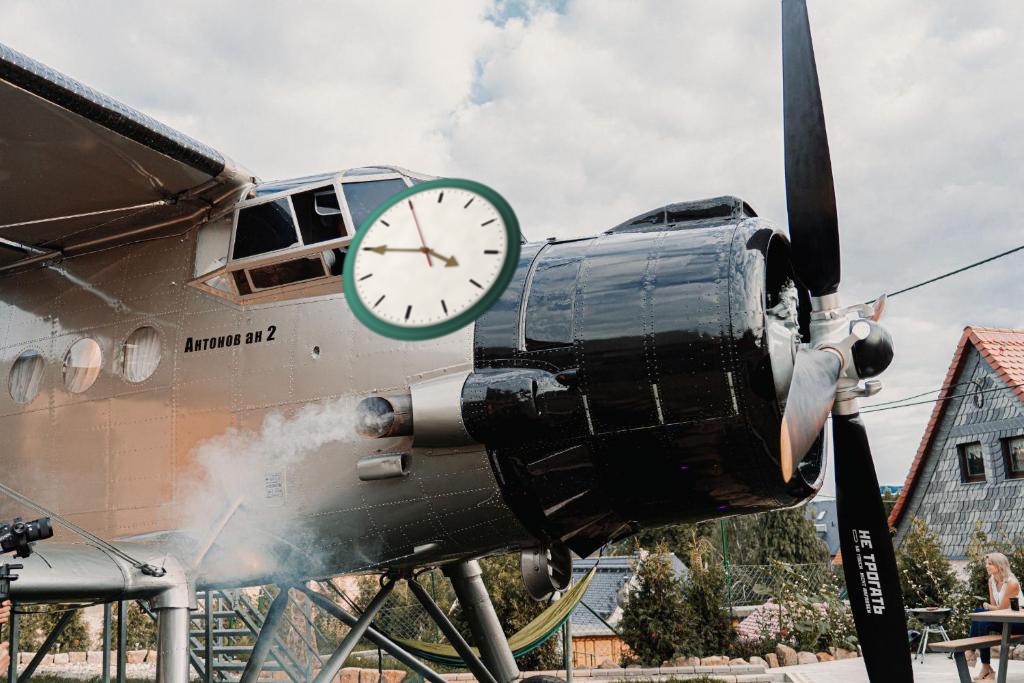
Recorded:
h=3 m=44 s=55
